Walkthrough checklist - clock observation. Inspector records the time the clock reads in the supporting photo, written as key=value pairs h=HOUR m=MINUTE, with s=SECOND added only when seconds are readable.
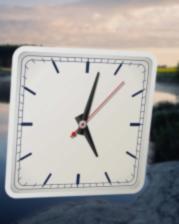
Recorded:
h=5 m=2 s=7
